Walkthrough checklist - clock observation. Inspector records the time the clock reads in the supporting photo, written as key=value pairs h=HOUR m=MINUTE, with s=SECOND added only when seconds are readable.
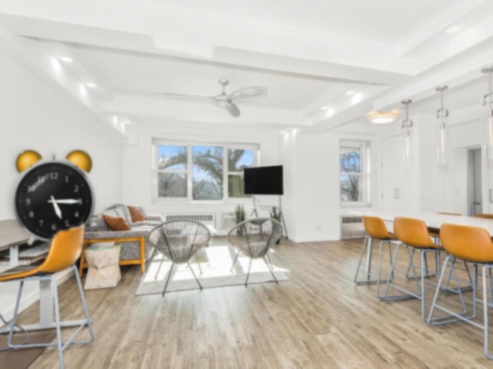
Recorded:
h=5 m=15
